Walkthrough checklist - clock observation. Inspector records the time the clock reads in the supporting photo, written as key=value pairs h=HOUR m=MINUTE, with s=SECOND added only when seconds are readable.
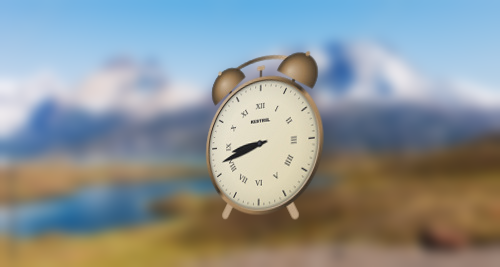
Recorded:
h=8 m=42
